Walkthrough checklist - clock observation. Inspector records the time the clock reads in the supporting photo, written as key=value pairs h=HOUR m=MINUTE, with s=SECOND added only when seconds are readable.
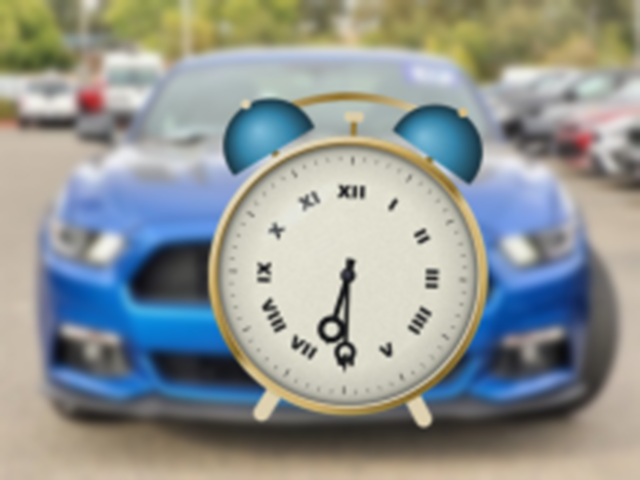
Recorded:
h=6 m=30
